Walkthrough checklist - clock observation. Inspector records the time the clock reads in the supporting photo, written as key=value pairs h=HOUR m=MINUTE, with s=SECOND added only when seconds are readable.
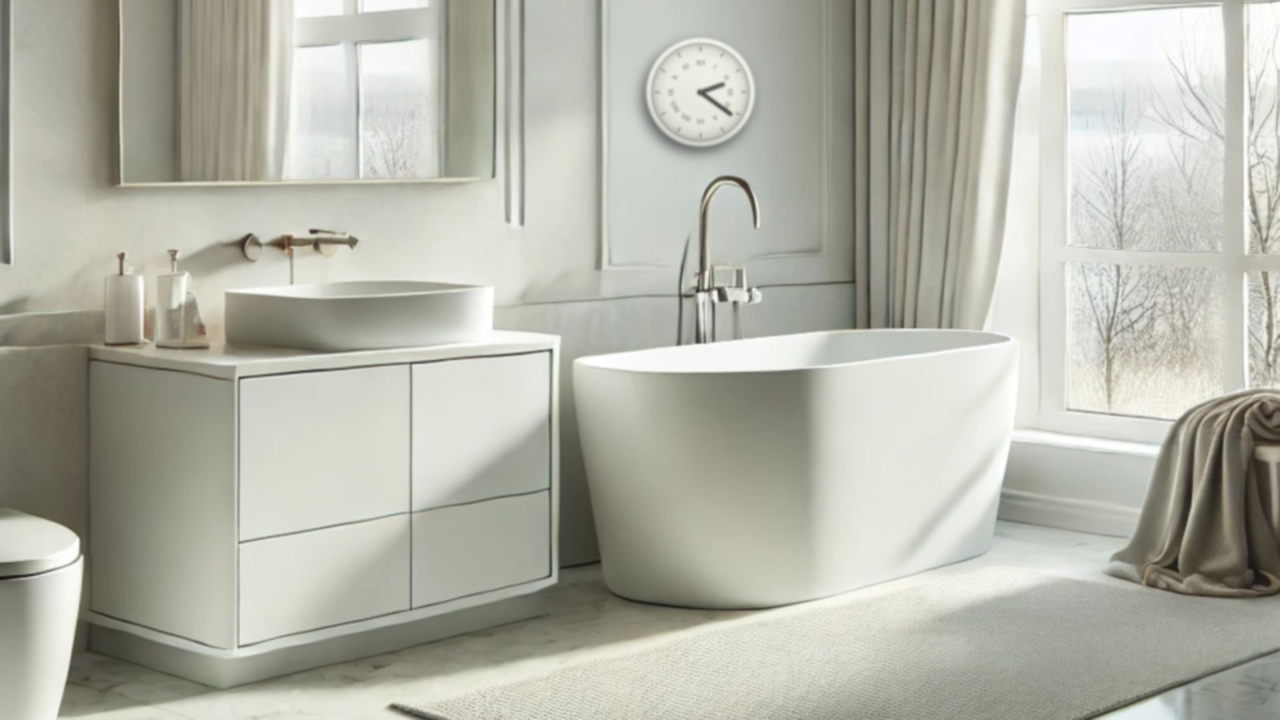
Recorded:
h=2 m=21
